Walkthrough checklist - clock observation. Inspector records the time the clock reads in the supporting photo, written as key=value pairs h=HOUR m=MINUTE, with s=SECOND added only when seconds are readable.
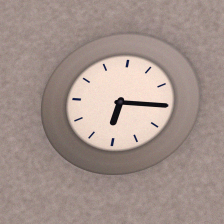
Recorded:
h=6 m=15
